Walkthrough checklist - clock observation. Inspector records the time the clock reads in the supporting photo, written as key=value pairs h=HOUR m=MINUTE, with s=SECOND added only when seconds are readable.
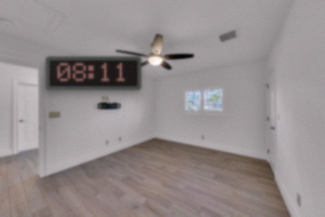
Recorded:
h=8 m=11
